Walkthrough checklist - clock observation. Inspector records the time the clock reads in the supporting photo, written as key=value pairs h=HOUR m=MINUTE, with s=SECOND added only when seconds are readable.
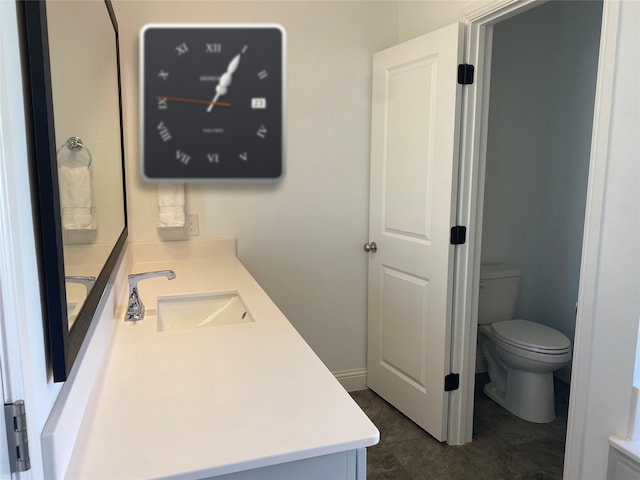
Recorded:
h=1 m=4 s=46
